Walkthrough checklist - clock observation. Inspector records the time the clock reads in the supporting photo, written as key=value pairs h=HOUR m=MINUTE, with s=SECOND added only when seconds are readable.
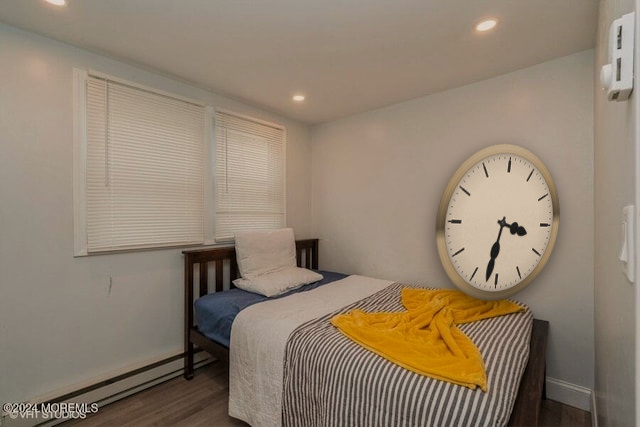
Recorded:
h=3 m=32
